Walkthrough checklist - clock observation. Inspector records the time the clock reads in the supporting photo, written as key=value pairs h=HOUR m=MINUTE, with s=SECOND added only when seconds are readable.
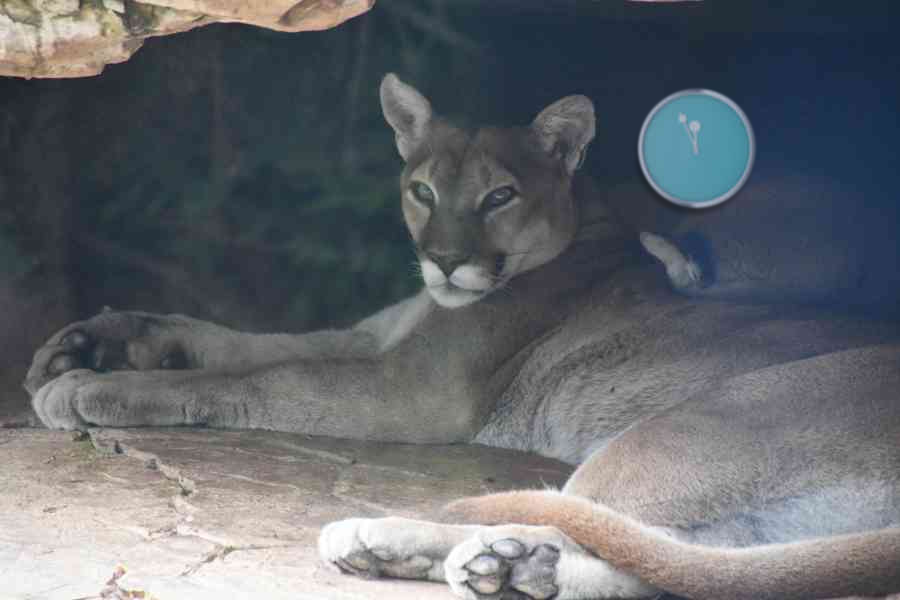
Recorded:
h=11 m=56
